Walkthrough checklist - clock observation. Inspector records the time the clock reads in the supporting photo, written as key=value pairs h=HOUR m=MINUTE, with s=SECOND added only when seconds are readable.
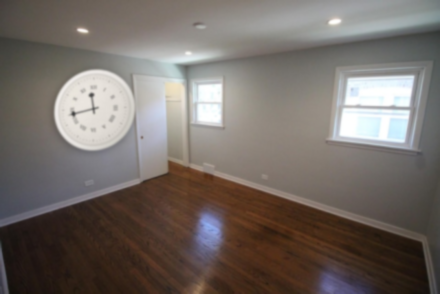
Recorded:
h=11 m=43
